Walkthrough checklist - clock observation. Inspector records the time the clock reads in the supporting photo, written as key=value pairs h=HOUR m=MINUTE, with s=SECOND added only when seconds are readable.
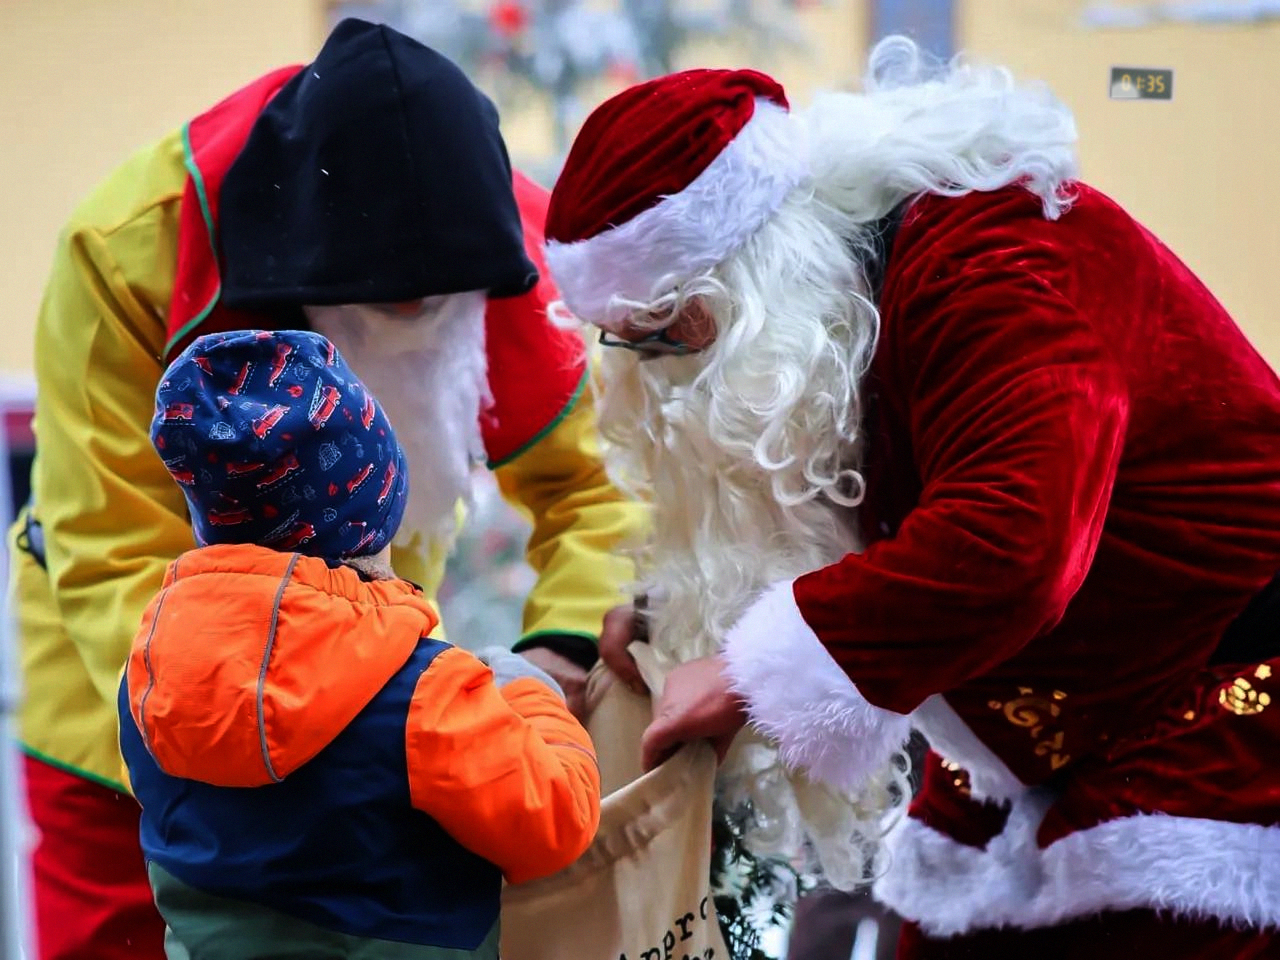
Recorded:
h=1 m=35
